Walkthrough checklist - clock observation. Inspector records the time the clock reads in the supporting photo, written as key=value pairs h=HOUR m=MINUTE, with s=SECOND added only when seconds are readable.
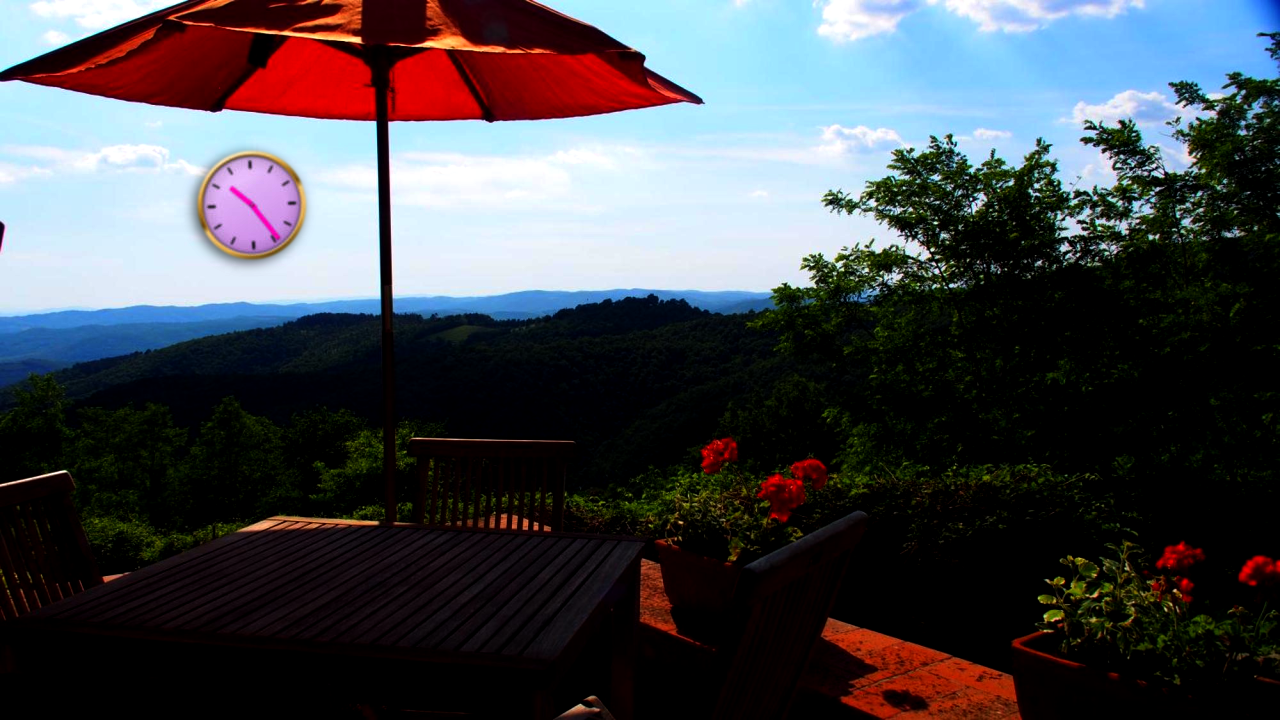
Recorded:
h=10 m=24
